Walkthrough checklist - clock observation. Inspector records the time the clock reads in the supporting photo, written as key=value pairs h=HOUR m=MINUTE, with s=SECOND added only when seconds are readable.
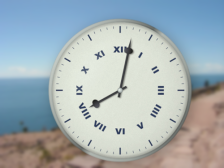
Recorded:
h=8 m=2
